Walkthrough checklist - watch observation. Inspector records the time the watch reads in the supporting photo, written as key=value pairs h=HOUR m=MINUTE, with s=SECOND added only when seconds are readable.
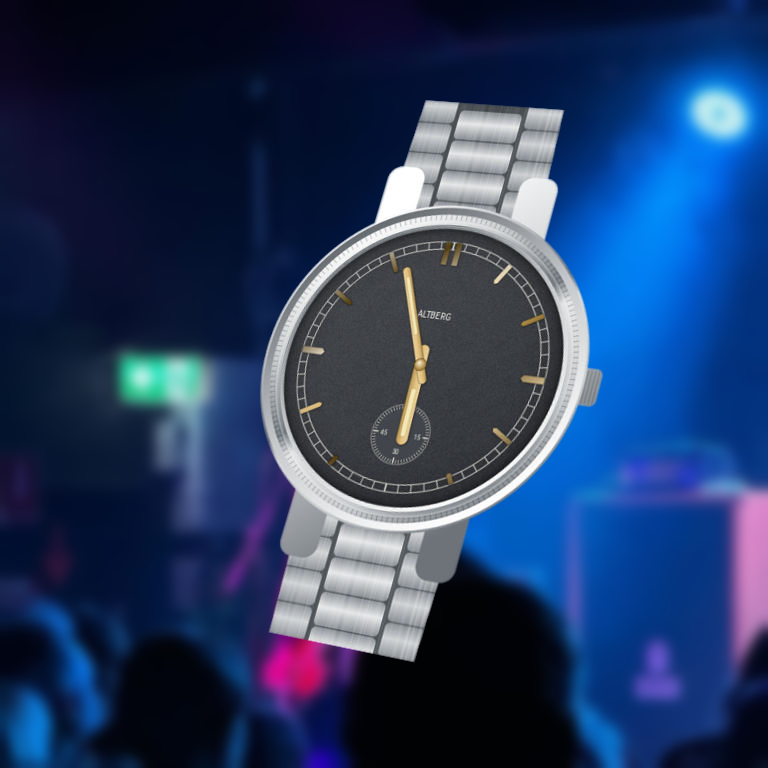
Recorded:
h=5 m=56
